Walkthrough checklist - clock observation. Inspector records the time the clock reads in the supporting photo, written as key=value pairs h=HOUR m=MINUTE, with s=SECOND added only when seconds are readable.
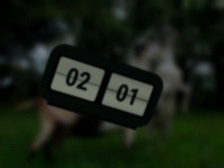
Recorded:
h=2 m=1
